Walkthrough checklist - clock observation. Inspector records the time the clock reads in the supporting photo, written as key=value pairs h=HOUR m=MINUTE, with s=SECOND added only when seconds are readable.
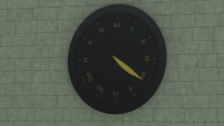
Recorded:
h=4 m=21
